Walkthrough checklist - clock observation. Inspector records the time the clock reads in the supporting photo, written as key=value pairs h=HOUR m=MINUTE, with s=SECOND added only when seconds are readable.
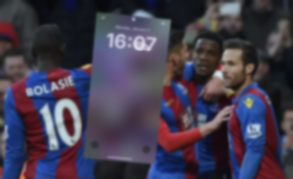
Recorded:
h=16 m=7
